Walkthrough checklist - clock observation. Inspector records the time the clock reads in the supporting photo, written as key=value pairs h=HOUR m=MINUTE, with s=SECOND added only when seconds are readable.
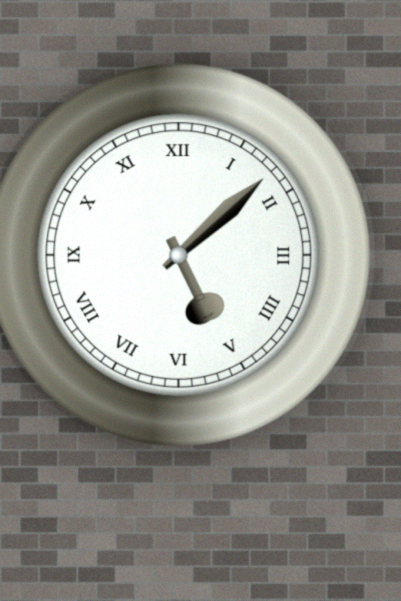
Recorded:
h=5 m=8
